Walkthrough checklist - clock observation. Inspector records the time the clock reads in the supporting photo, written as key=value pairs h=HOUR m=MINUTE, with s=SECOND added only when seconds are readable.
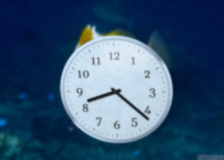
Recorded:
h=8 m=22
